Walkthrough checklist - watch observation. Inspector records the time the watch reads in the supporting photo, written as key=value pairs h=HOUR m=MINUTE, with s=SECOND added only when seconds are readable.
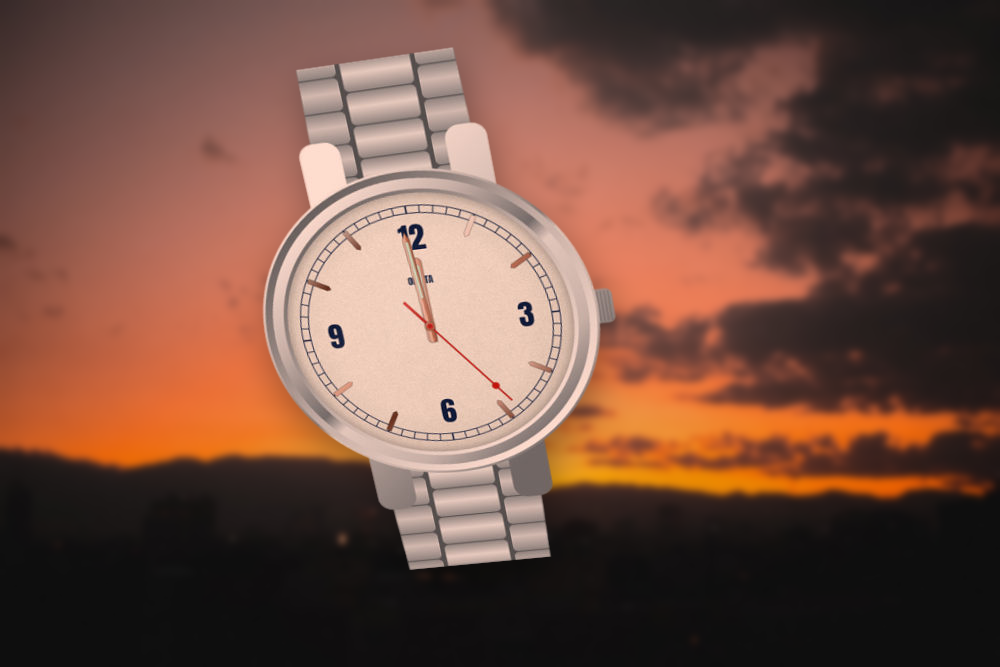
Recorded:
h=11 m=59 s=24
